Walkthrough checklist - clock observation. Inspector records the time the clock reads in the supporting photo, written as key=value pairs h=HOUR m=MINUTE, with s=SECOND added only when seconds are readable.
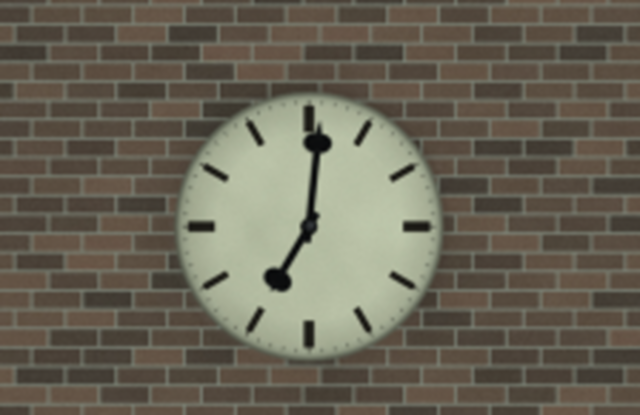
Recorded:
h=7 m=1
